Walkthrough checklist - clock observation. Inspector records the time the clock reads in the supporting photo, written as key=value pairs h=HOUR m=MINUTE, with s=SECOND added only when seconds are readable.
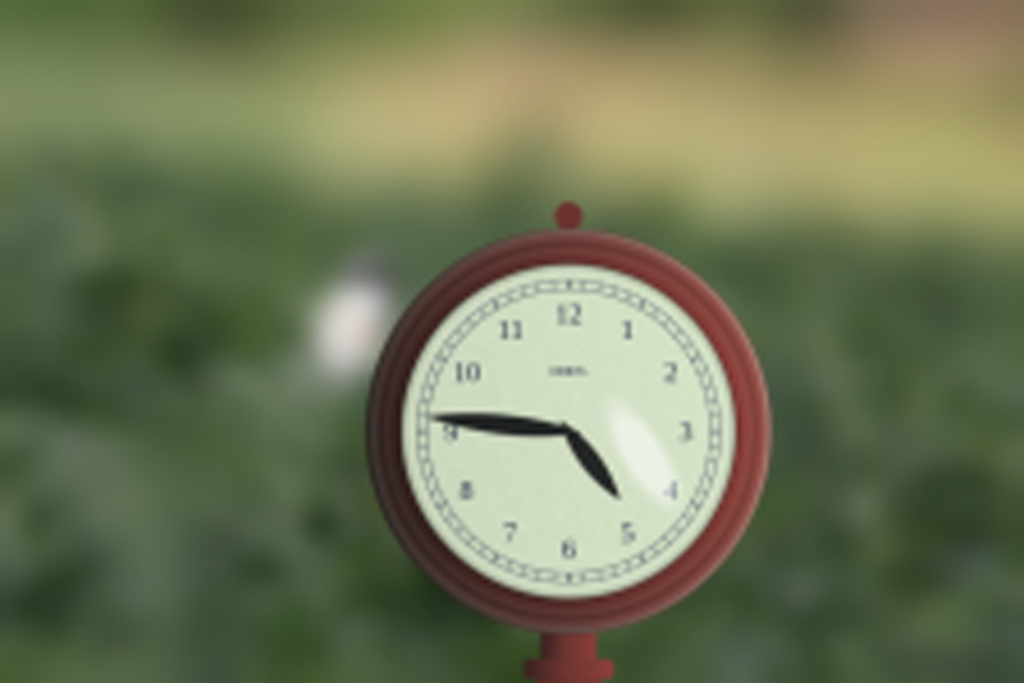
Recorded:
h=4 m=46
